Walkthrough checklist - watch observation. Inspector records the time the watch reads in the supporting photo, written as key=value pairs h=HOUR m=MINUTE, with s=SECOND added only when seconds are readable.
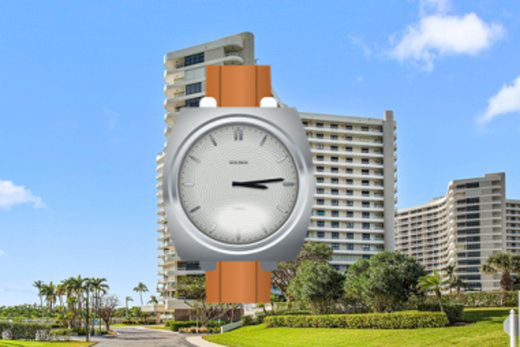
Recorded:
h=3 m=14
